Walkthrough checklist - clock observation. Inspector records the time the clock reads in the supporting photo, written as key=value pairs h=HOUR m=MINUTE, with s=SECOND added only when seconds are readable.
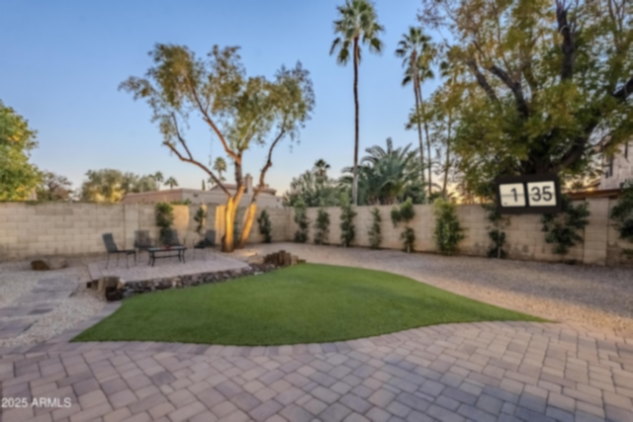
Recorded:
h=1 m=35
